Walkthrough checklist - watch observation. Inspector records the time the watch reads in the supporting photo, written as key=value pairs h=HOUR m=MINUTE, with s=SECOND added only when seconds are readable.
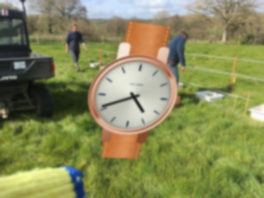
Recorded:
h=4 m=41
